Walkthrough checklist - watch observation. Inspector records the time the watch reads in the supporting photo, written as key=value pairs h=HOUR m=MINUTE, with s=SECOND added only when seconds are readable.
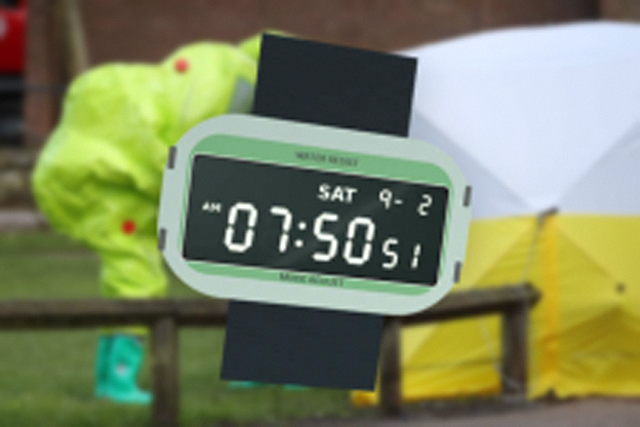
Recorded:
h=7 m=50 s=51
